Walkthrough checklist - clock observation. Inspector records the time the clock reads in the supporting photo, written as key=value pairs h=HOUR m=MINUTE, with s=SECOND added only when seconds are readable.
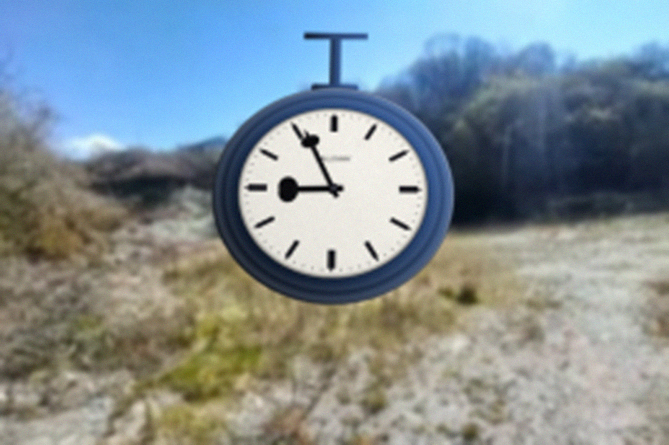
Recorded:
h=8 m=56
